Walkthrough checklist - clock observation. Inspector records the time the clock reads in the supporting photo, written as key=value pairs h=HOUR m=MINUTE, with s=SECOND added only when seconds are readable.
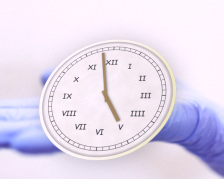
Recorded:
h=4 m=58
